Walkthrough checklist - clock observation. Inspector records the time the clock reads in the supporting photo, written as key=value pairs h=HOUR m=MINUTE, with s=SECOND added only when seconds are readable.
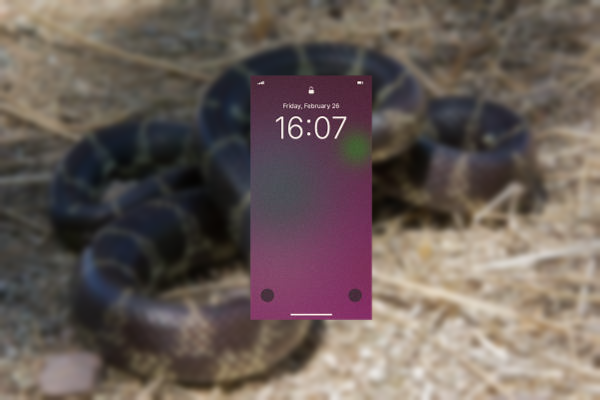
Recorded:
h=16 m=7
